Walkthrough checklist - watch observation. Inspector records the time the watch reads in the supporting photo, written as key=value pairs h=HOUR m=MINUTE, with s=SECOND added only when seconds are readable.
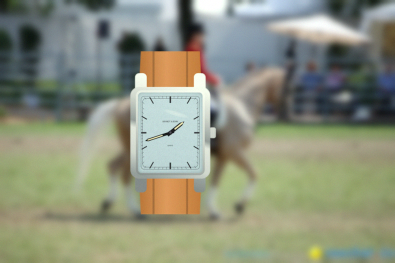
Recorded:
h=1 m=42
